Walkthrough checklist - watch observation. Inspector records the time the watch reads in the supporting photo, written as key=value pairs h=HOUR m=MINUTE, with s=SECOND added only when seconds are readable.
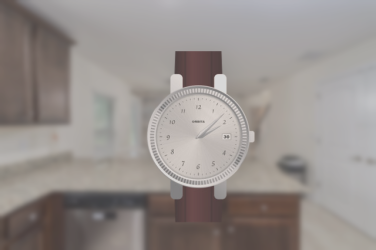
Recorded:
h=2 m=8
